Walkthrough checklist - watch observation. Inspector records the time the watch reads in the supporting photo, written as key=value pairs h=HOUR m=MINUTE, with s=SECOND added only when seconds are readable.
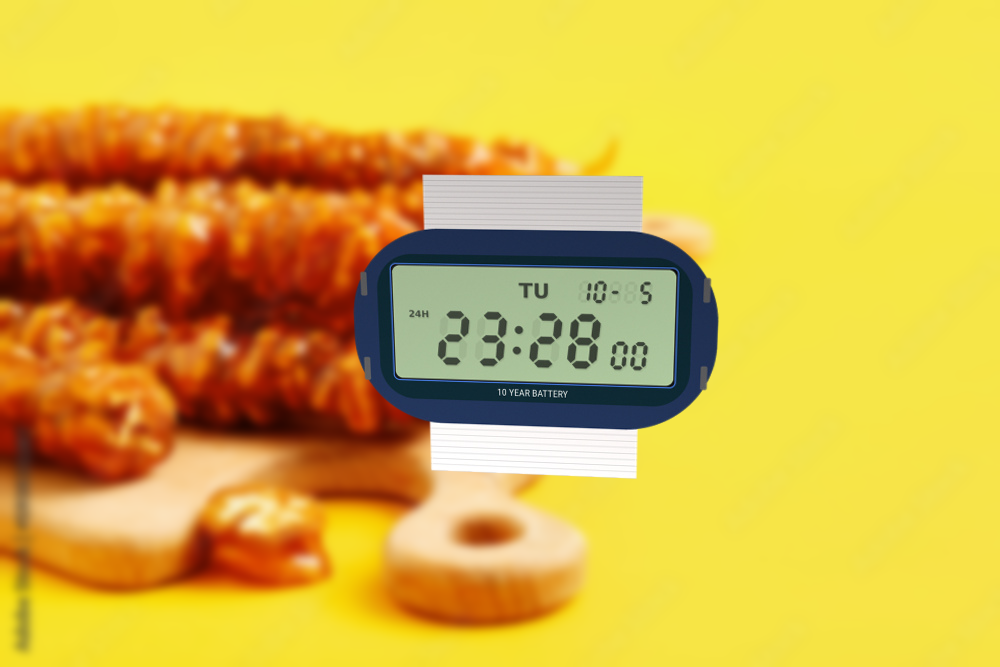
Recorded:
h=23 m=28 s=0
